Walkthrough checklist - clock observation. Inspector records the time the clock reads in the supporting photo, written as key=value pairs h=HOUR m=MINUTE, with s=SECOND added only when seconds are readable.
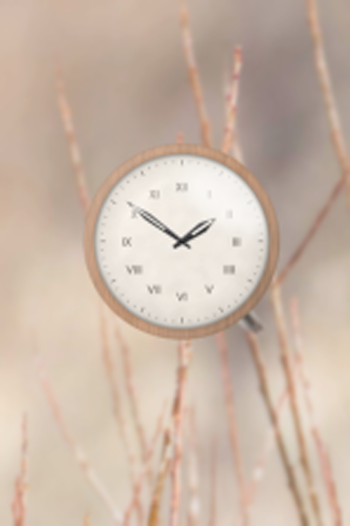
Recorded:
h=1 m=51
